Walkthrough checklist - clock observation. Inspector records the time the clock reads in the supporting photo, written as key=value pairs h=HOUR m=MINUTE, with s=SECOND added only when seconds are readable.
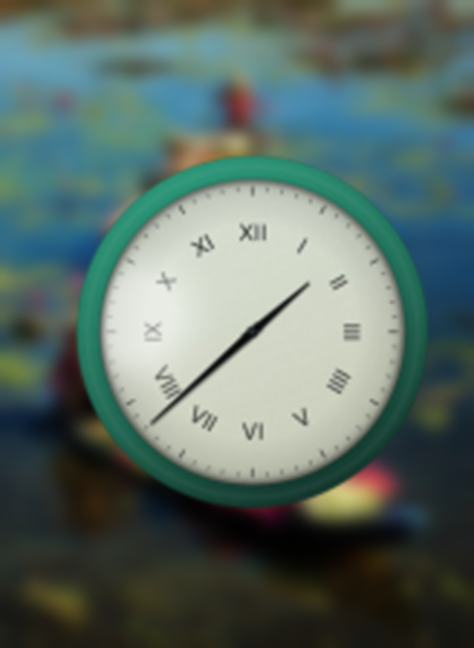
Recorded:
h=1 m=38
